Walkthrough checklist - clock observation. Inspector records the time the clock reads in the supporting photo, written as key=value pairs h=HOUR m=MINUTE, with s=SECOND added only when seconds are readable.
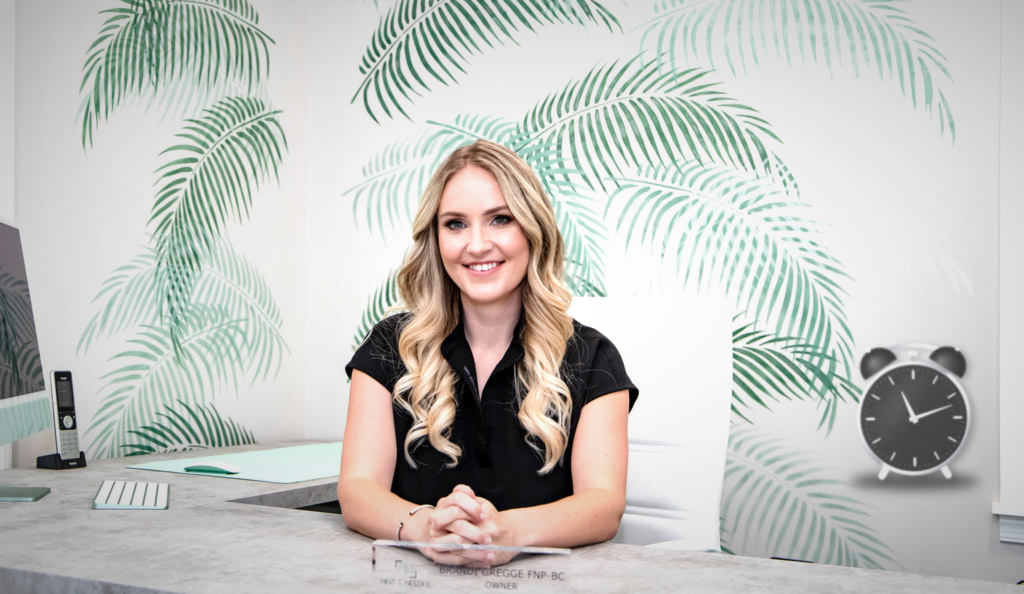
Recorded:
h=11 m=12
